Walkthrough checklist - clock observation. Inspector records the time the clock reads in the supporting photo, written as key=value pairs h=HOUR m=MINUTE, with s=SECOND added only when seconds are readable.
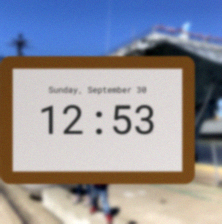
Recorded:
h=12 m=53
